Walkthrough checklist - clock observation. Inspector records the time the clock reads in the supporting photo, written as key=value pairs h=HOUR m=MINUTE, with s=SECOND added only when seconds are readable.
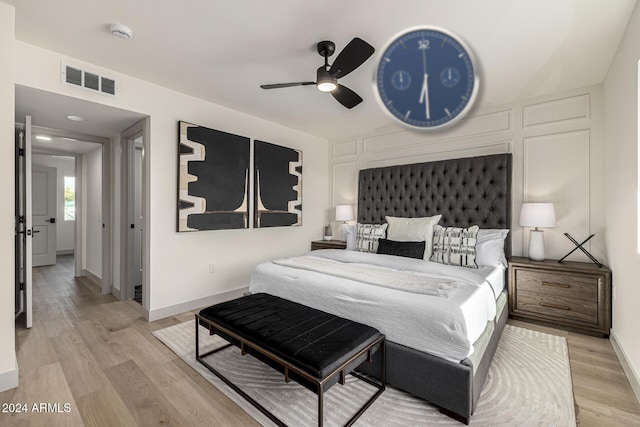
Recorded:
h=6 m=30
